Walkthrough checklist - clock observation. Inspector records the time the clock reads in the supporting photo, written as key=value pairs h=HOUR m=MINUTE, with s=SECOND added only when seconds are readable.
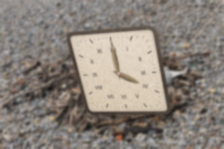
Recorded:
h=4 m=0
